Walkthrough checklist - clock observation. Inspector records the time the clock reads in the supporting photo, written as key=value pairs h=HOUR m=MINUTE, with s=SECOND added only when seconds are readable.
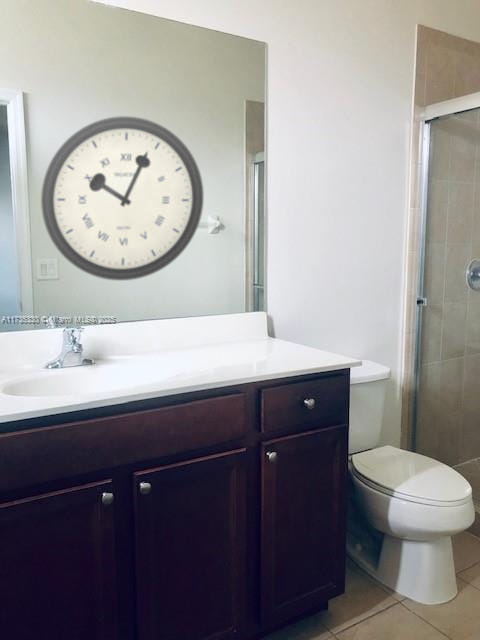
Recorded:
h=10 m=4
